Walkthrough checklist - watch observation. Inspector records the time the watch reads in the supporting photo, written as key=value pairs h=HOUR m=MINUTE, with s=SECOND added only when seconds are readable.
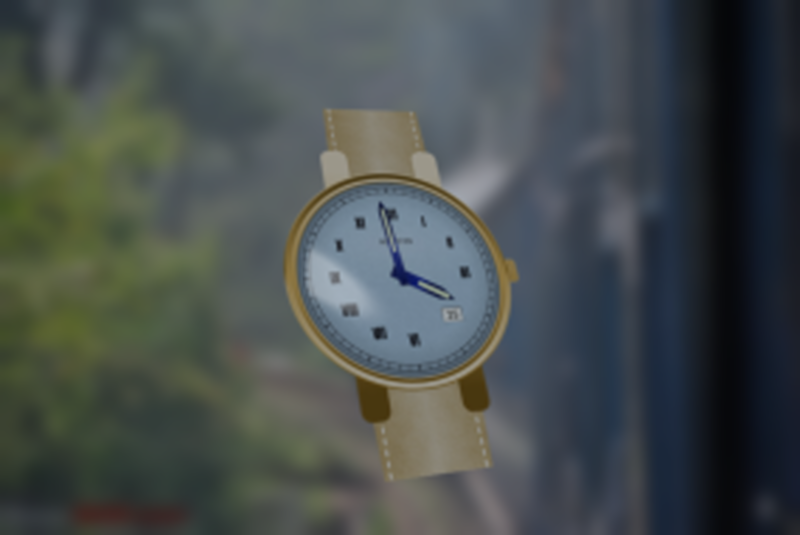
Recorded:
h=3 m=59
